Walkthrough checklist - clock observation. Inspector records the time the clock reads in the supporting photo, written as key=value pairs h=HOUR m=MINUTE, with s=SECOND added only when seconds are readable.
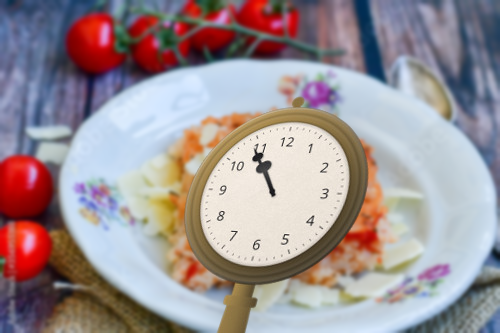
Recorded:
h=10 m=54
